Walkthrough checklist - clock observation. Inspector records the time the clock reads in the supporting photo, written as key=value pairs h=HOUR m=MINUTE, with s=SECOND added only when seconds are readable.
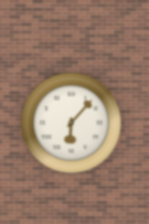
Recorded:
h=6 m=7
